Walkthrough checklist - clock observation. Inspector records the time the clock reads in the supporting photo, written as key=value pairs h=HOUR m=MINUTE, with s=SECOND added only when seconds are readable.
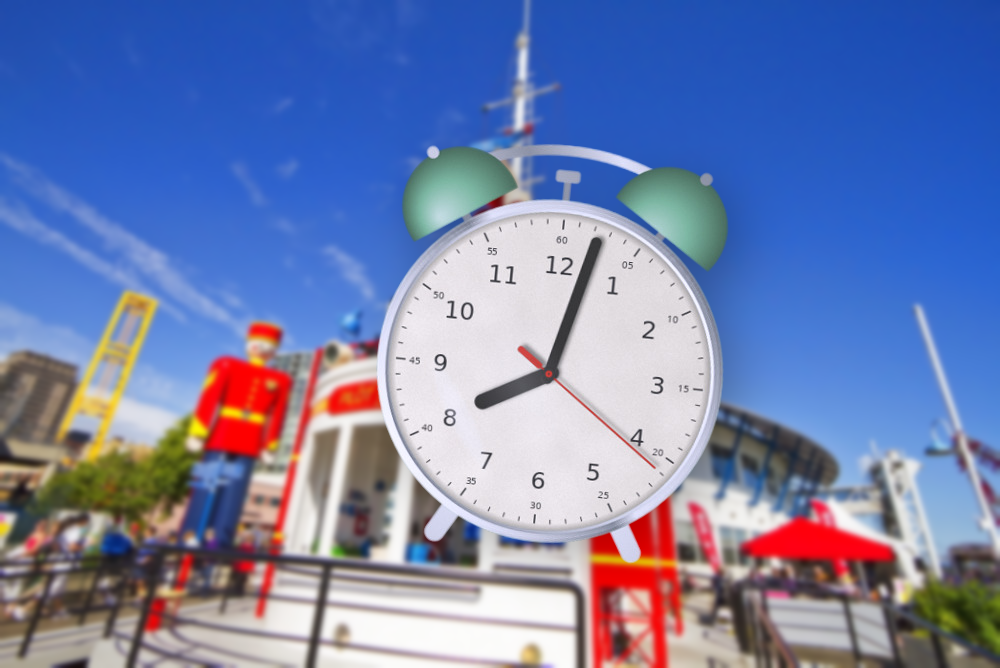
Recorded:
h=8 m=2 s=21
